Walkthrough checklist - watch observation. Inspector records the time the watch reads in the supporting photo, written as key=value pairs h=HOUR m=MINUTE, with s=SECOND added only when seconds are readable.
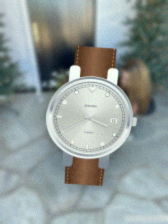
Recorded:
h=3 m=40
